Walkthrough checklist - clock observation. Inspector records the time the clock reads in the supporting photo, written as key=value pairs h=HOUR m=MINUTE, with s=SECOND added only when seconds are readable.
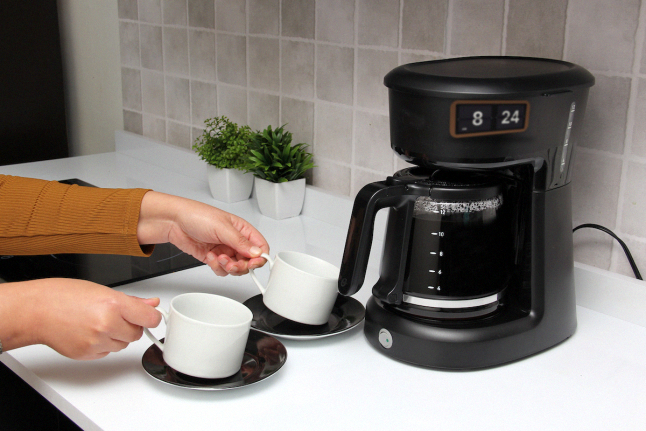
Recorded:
h=8 m=24
